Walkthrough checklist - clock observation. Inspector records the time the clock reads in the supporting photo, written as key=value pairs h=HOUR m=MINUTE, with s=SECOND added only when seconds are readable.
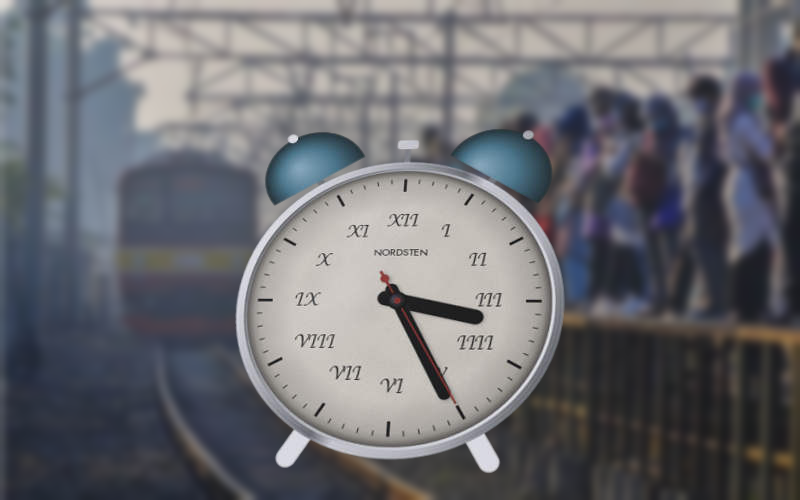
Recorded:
h=3 m=25 s=25
